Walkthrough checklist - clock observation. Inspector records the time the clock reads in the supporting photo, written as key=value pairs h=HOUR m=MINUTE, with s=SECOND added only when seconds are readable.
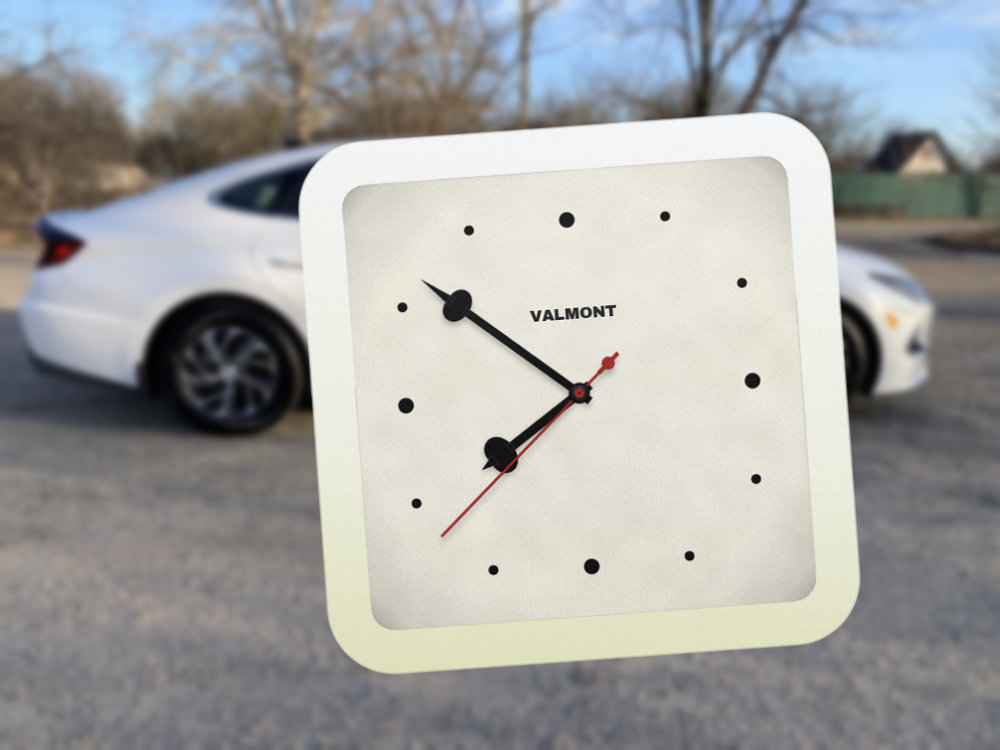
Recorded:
h=7 m=51 s=38
